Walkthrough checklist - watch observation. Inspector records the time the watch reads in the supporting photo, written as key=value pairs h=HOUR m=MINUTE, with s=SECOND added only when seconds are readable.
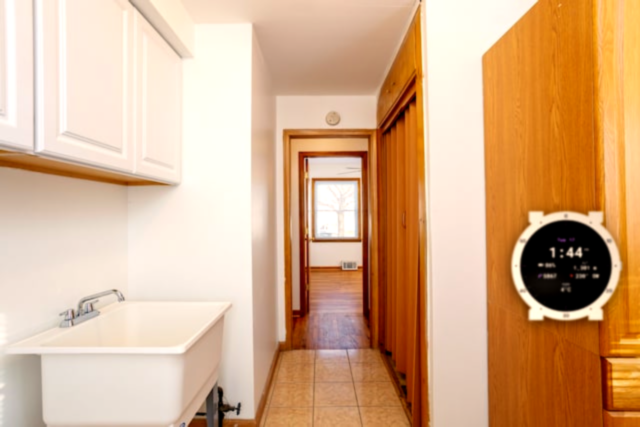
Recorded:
h=1 m=44
